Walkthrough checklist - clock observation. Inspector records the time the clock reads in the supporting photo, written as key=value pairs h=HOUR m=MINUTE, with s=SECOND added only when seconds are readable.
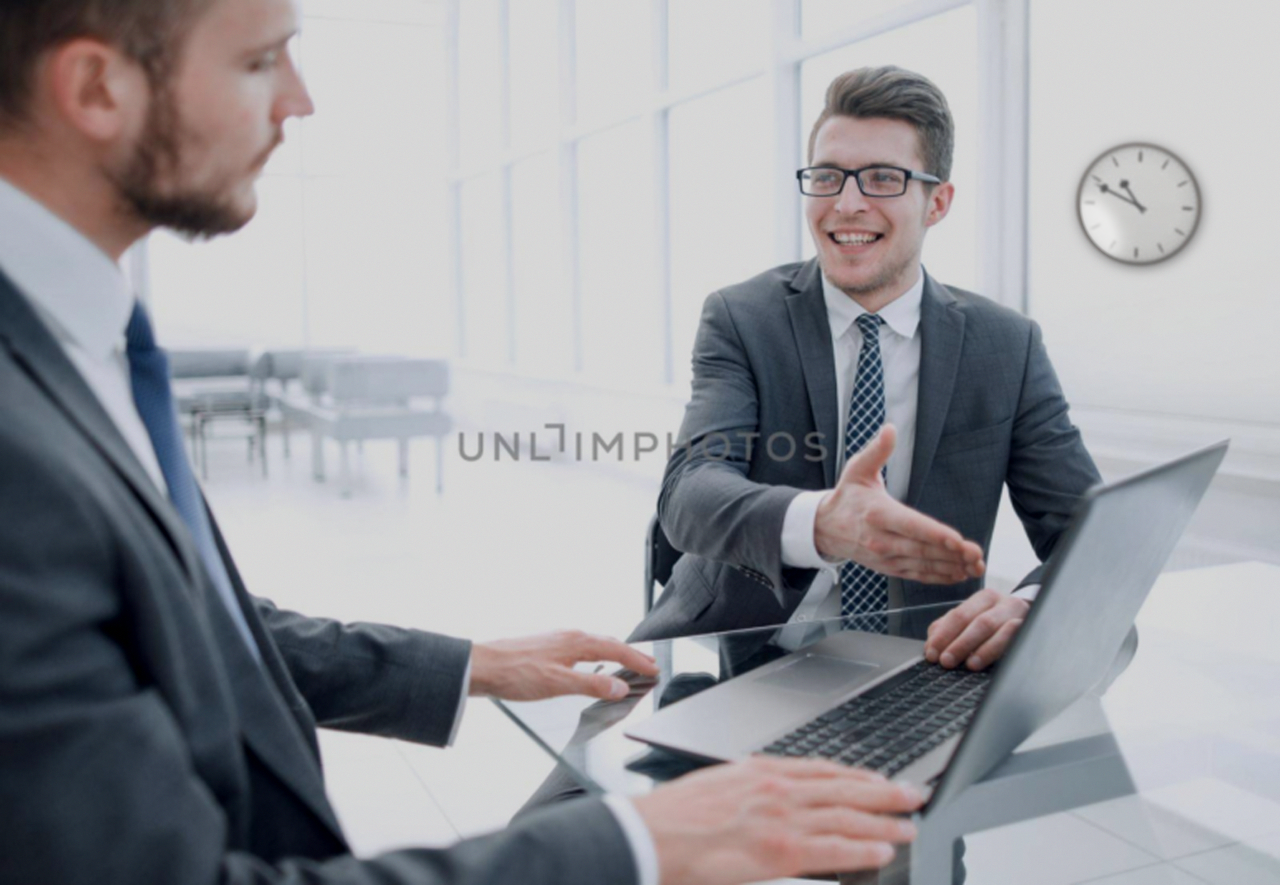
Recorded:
h=10 m=49
